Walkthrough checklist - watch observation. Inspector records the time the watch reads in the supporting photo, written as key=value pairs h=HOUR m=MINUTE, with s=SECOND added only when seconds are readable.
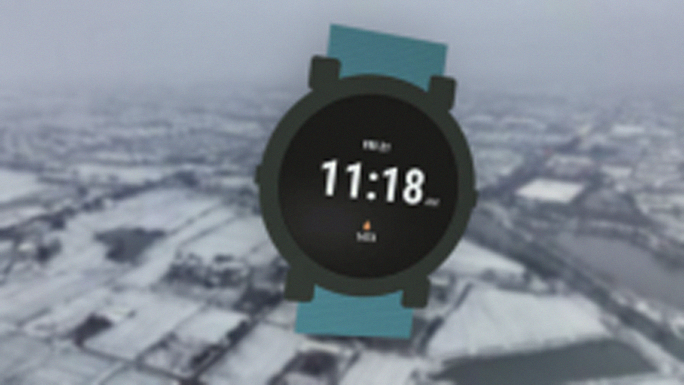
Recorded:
h=11 m=18
